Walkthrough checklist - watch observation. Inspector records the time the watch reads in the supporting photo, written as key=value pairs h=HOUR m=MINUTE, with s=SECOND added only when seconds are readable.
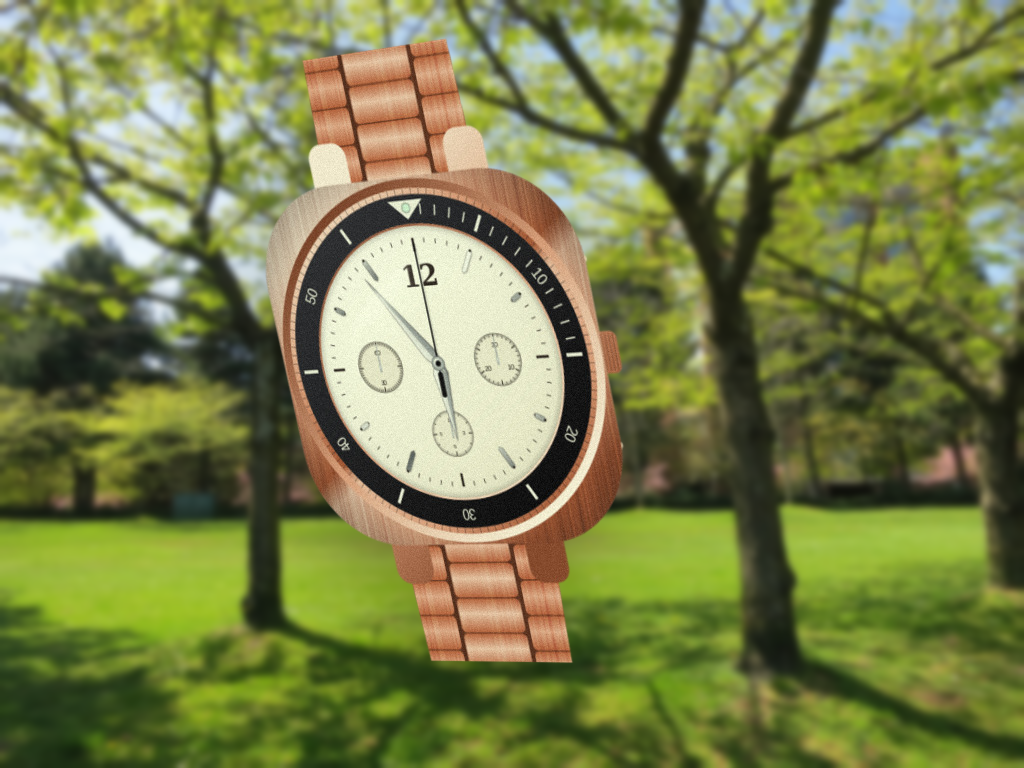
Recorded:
h=5 m=54
